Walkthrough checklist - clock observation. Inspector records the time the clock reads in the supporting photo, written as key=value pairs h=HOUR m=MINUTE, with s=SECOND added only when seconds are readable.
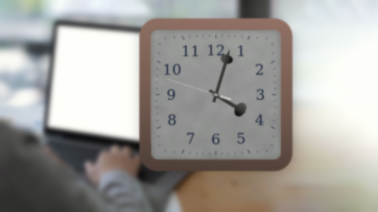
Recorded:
h=4 m=2 s=48
